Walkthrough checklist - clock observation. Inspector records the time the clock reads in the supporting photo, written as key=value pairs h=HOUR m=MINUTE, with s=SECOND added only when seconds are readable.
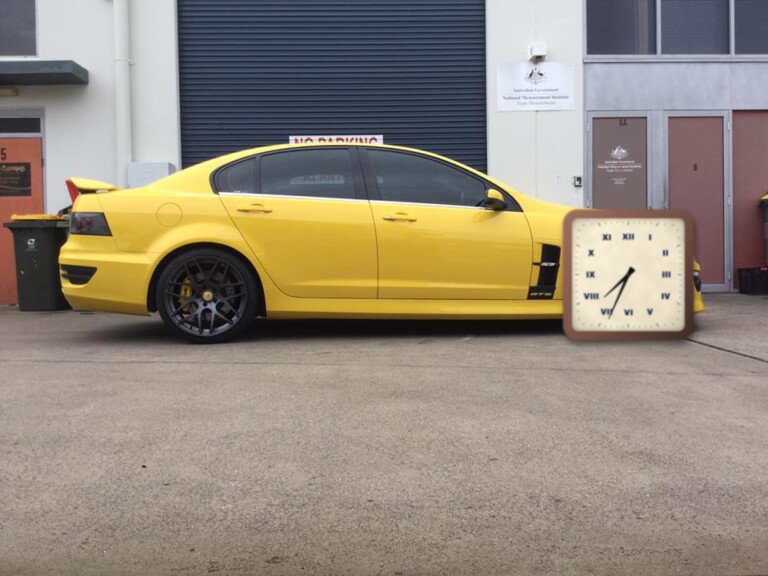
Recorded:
h=7 m=34
